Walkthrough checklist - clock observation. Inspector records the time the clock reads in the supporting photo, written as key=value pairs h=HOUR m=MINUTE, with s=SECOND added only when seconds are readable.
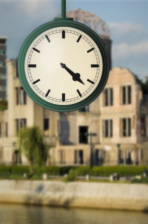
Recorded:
h=4 m=22
